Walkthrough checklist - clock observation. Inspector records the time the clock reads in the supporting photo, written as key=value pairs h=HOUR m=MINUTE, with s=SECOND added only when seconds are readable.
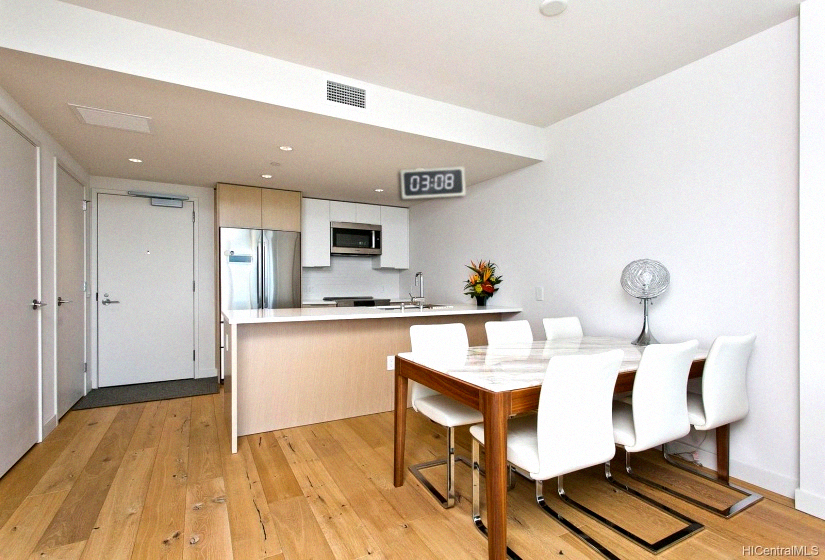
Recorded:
h=3 m=8
